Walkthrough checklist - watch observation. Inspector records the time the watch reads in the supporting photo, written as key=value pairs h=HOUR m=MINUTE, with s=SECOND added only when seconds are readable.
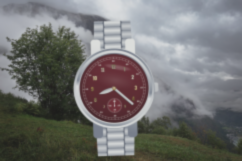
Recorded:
h=8 m=22
